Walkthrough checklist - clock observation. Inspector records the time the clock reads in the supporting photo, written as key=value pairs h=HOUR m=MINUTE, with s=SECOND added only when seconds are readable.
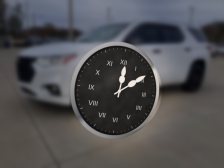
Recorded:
h=12 m=9
